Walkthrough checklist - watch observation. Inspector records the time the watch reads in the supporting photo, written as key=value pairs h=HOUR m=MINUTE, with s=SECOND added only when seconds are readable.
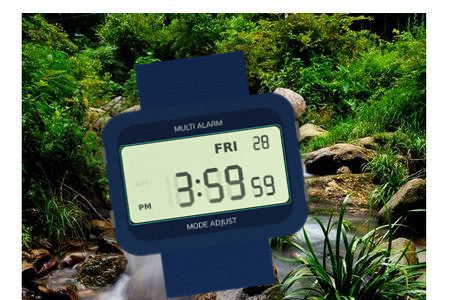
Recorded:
h=3 m=59 s=59
